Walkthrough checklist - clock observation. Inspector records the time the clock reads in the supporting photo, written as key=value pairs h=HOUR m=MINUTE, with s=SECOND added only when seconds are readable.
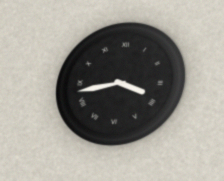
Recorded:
h=3 m=43
